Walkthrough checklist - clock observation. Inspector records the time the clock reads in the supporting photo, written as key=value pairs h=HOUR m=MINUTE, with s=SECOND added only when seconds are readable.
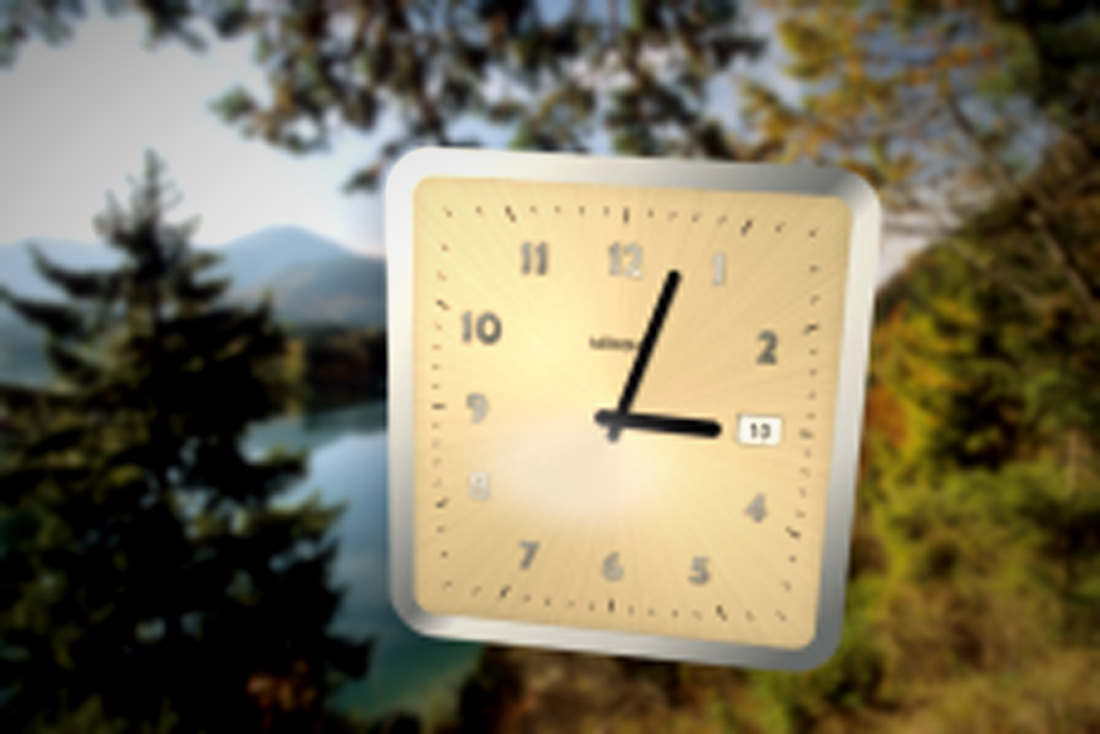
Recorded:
h=3 m=3
